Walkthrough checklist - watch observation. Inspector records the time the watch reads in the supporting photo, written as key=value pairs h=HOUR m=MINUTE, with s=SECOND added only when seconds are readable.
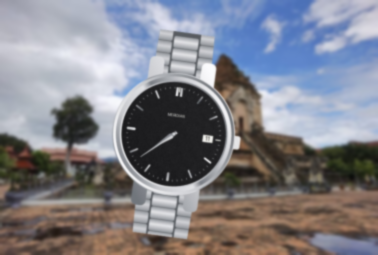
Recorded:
h=7 m=38
